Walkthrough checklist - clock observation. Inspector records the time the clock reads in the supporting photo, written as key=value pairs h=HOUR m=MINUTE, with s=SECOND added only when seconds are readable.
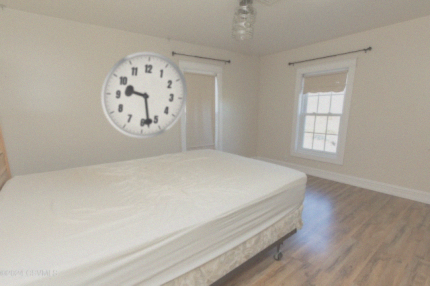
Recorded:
h=9 m=28
